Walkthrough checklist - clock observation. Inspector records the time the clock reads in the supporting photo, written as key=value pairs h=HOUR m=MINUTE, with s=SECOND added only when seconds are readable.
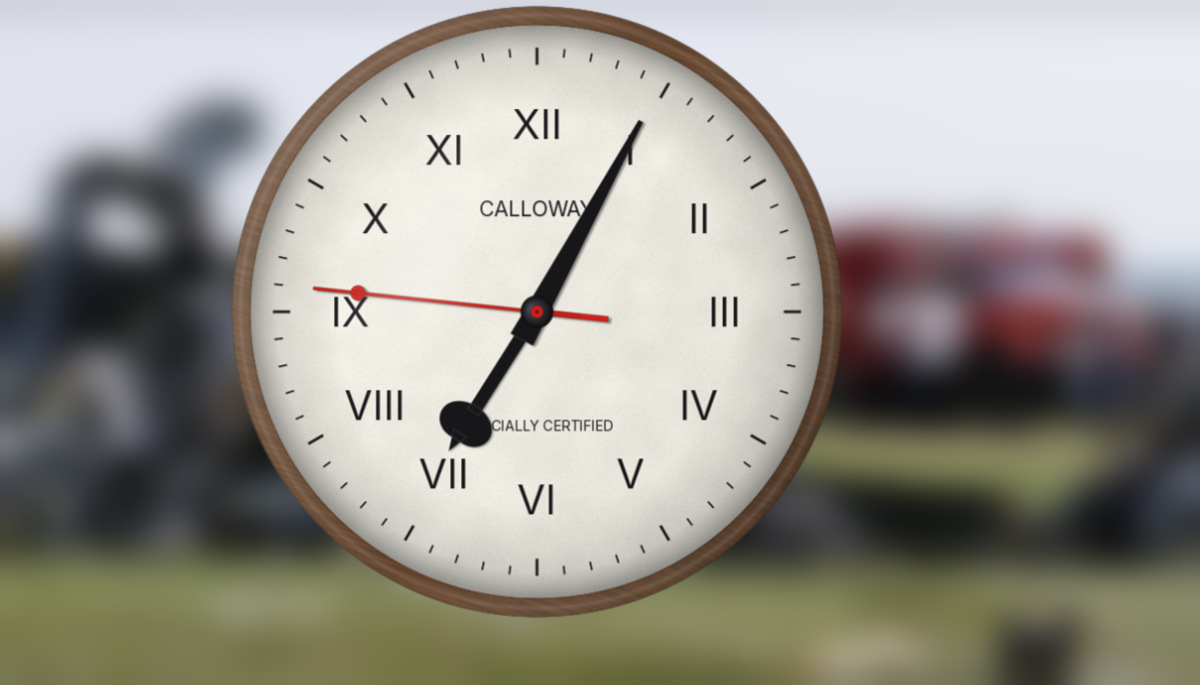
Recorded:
h=7 m=4 s=46
